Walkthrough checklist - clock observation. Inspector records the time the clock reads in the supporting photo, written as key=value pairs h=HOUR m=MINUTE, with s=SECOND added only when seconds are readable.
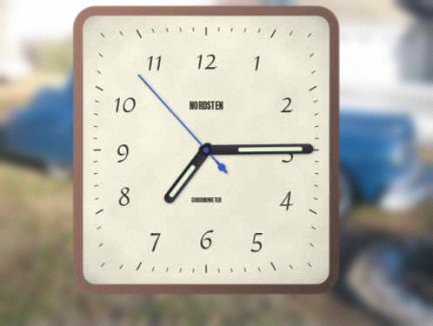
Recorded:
h=7 m=14 s=53
